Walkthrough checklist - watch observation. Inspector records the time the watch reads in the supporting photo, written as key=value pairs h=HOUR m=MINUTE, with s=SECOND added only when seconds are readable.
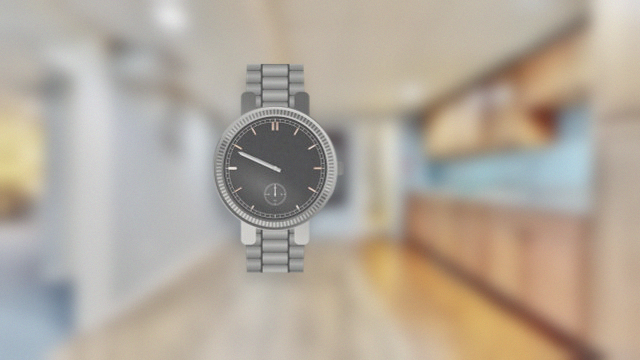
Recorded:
h=9 m=49
